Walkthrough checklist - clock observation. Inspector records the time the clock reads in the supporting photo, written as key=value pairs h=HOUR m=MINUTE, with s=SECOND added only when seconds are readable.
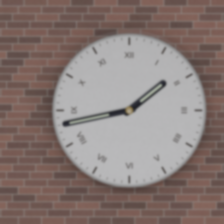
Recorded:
h=1 m=43
